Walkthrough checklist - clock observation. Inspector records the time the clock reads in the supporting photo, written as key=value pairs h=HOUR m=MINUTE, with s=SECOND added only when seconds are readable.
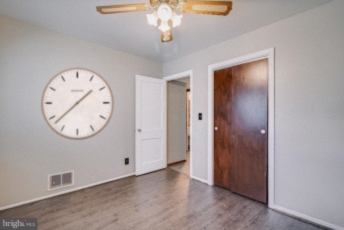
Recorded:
h=1 m=38
